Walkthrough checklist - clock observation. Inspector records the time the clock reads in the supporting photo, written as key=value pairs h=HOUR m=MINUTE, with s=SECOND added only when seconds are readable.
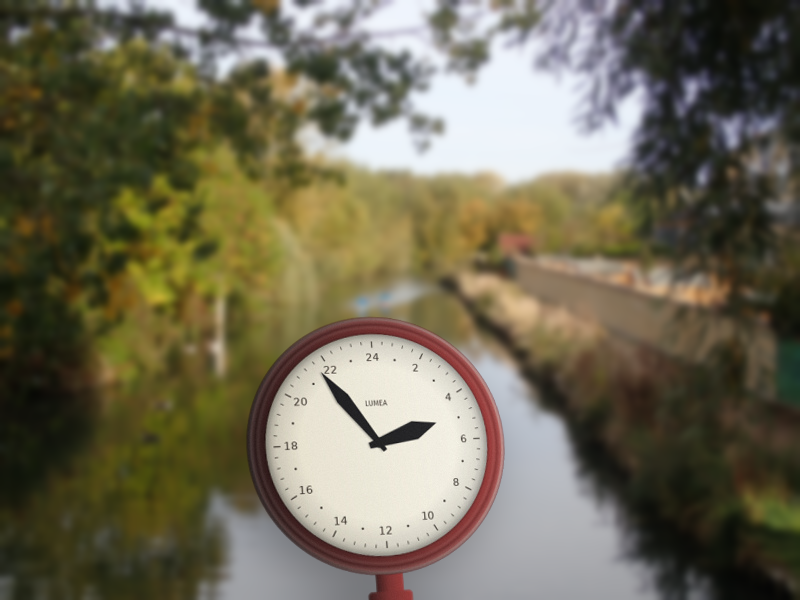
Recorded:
h=4 m=54
